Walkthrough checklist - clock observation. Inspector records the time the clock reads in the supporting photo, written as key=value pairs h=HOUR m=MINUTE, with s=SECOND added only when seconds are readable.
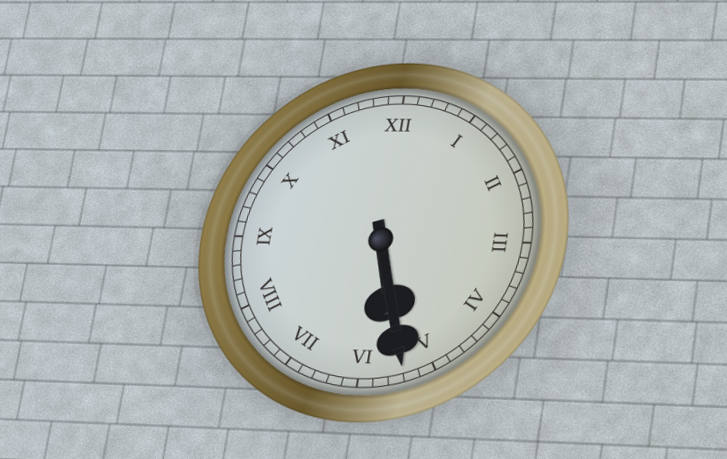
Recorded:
h=5 m=27
